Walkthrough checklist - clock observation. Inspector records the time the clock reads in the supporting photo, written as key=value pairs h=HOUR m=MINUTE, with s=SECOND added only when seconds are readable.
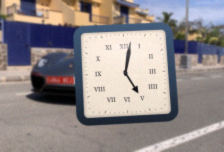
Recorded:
h=5 m=2
